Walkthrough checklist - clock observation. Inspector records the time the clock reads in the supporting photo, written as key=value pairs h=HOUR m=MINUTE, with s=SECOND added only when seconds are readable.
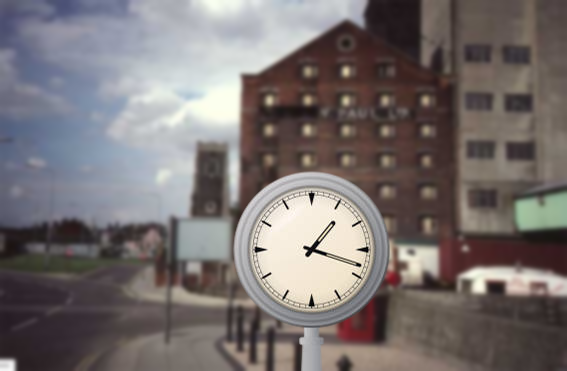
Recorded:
h=1 m=18
